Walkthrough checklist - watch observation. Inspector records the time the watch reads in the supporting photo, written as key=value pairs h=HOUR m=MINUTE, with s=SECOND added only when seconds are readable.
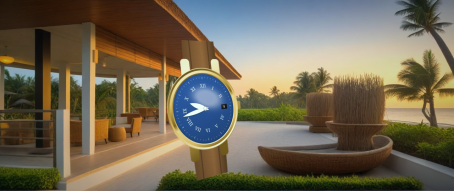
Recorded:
h=9 m=43
